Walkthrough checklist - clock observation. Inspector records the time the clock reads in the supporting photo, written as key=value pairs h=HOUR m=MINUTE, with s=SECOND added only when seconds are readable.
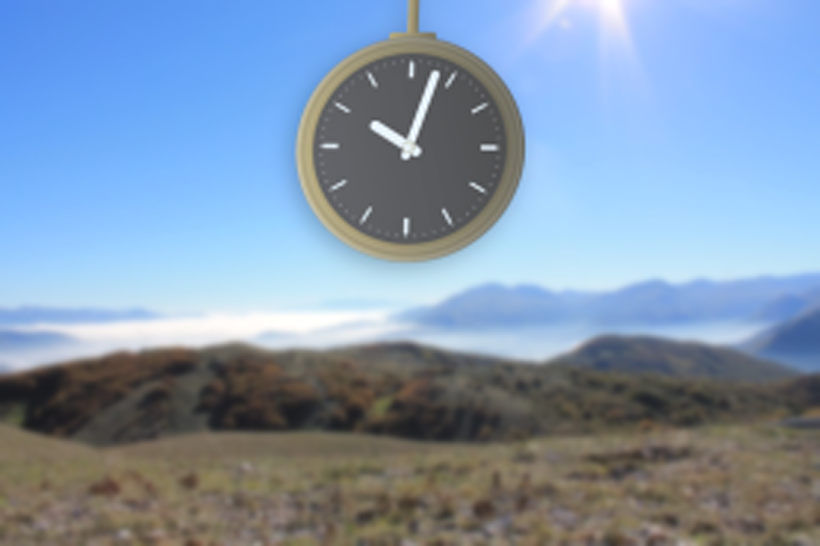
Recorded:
h=10 m=3
